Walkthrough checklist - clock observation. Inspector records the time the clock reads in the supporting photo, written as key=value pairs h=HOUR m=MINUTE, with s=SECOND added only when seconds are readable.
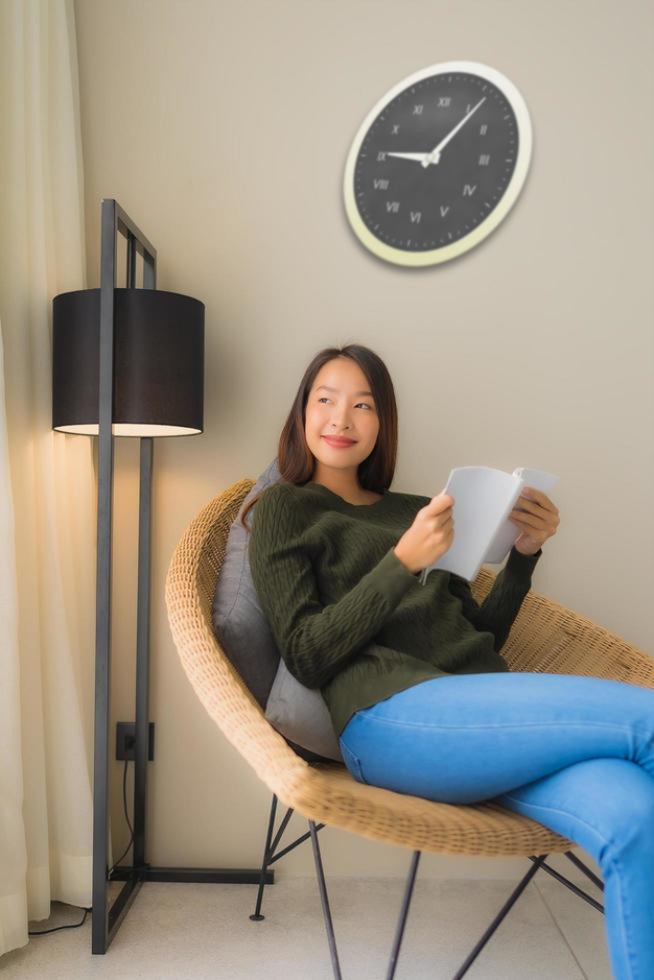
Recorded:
h=9 m=6
